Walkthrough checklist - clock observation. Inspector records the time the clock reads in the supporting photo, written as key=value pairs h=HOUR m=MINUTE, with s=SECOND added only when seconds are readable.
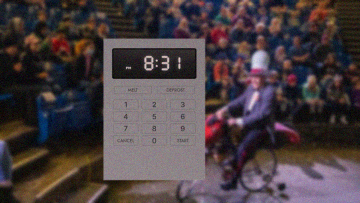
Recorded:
h=8 m=31
